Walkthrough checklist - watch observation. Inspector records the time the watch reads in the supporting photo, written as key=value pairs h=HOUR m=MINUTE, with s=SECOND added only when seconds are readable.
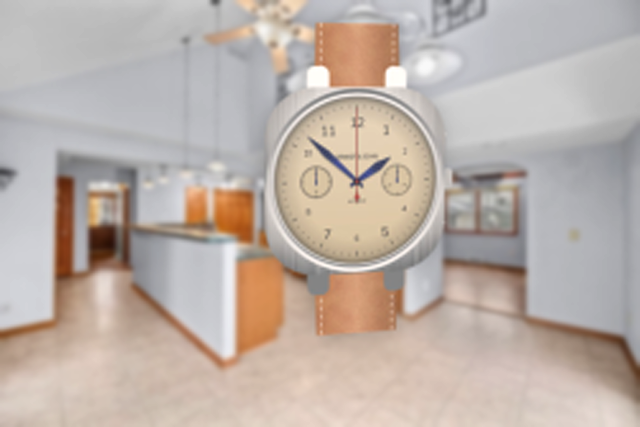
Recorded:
h=1 m=52
